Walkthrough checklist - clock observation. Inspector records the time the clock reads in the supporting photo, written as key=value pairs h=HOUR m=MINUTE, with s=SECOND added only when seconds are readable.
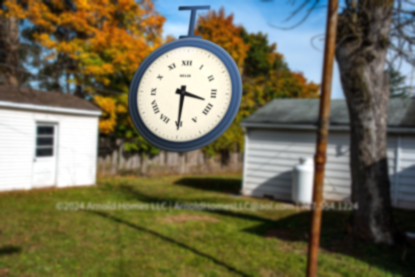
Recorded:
h=3 m=30
